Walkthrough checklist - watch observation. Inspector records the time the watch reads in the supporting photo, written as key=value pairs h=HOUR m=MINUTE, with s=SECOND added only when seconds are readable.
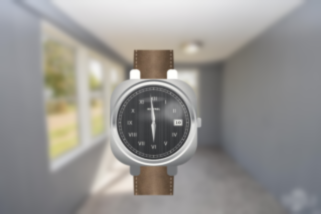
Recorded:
h=5 m=59
